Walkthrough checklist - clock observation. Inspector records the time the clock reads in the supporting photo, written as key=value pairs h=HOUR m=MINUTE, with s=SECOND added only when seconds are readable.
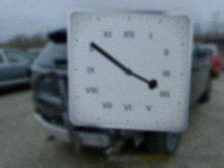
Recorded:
h=3 m=51
